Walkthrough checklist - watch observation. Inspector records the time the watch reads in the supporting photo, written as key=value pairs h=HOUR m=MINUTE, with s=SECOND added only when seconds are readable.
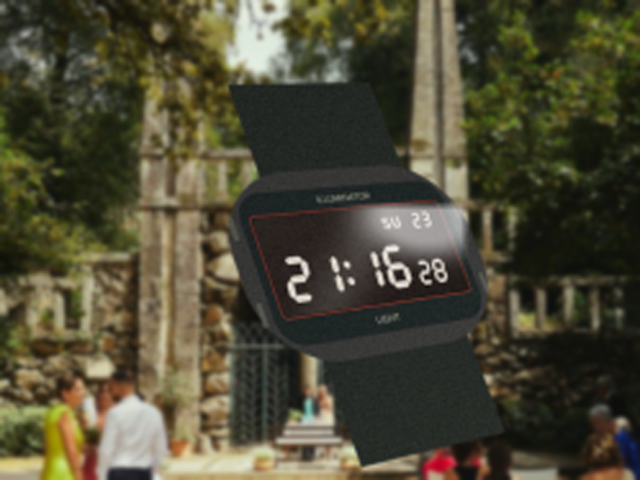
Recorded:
h=21 m=16 s=28
